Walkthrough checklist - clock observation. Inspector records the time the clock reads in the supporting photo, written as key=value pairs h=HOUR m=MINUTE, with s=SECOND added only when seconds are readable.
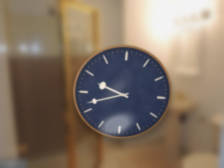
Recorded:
h=9 m=42
